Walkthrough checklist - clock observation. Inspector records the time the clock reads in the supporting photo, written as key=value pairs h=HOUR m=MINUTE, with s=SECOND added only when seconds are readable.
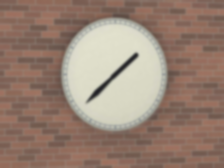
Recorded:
h=1 m=38
